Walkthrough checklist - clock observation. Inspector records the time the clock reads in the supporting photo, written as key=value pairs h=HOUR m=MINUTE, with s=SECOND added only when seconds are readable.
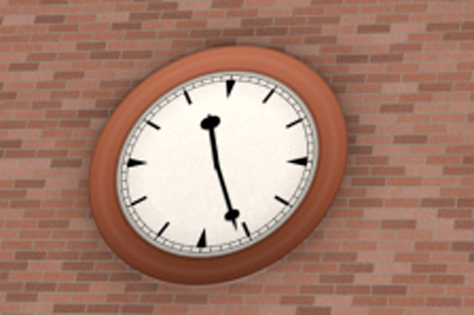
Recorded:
h=11 m=26
